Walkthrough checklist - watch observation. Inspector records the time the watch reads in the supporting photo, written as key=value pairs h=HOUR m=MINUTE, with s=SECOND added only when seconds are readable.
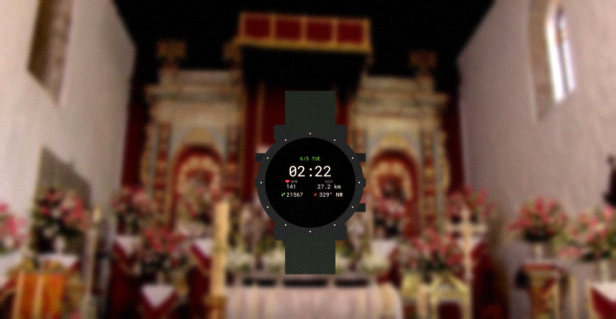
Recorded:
h=2 m=22
